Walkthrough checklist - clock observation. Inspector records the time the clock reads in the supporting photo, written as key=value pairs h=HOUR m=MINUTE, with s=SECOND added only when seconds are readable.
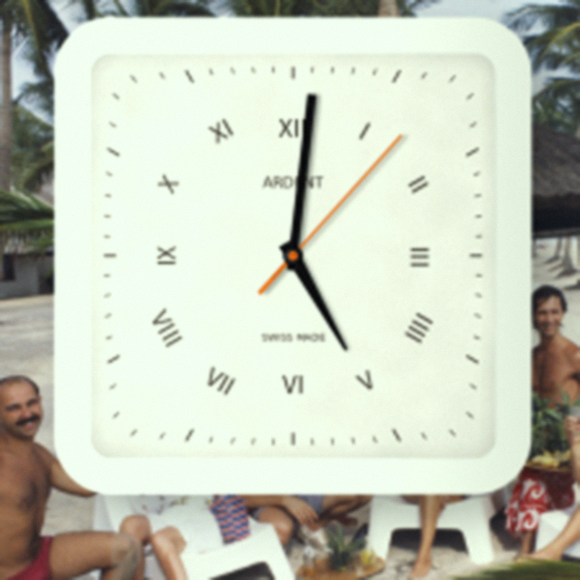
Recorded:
h=5 m=1 s=7
